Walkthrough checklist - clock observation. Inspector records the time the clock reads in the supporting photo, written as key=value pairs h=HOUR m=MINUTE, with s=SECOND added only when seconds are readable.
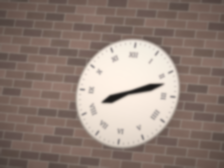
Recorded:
h=8 m=12
